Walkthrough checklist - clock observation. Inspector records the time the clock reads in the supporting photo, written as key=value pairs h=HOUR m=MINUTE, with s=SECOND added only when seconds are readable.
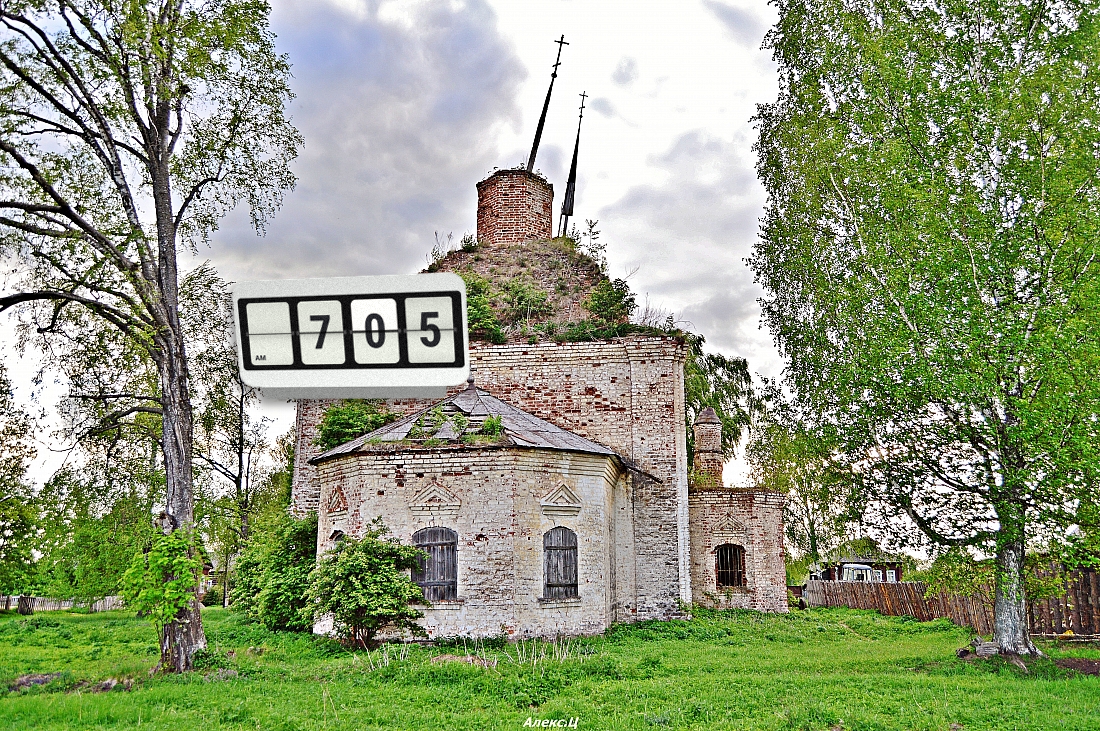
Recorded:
h=7 m=5
